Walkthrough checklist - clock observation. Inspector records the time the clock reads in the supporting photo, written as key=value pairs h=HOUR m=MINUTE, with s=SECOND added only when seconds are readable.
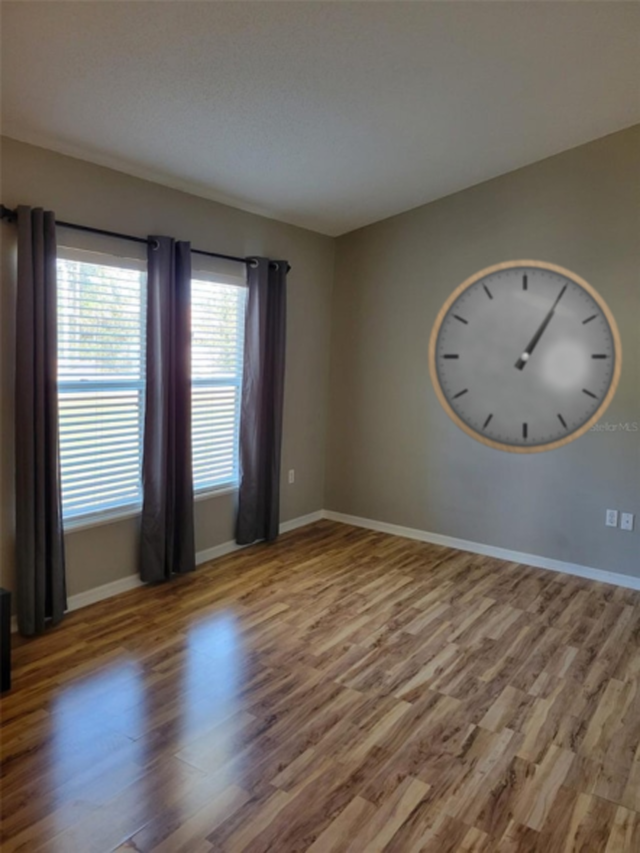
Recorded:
h=1 m=5
